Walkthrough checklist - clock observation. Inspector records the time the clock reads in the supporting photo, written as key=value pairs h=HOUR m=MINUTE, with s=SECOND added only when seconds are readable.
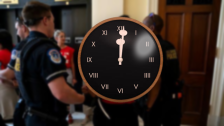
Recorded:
h=12 m=1
